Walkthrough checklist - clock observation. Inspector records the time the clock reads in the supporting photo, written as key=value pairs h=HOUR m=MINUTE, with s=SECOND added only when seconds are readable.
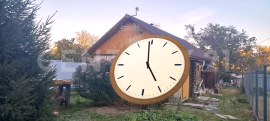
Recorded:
h=4 m=59
